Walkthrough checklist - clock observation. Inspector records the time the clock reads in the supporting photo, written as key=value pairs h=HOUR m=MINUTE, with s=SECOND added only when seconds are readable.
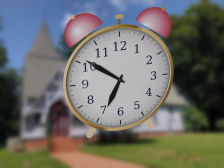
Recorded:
h=6 m=51
